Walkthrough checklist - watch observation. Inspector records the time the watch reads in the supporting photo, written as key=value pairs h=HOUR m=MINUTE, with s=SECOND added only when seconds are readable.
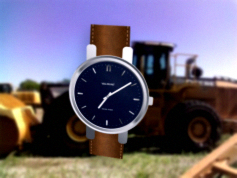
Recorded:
h=7 m=9
